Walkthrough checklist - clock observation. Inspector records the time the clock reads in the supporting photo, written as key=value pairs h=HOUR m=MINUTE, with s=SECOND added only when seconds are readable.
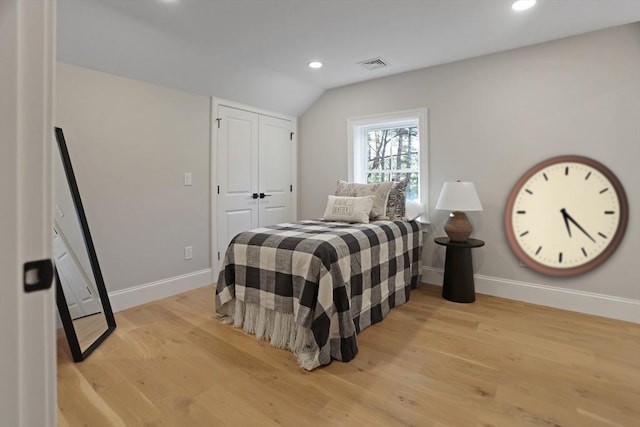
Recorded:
h=5 m=22
